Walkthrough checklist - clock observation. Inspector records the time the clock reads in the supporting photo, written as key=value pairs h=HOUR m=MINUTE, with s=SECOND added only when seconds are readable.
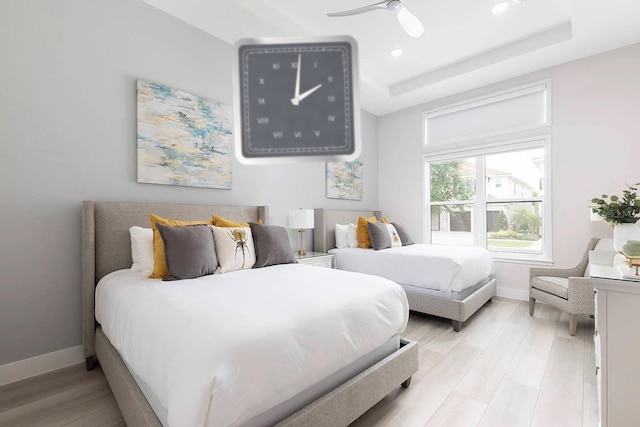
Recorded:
h=2 m=1
